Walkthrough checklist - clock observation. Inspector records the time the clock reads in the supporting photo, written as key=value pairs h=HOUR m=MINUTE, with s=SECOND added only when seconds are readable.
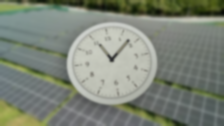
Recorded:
h=11 m=8
